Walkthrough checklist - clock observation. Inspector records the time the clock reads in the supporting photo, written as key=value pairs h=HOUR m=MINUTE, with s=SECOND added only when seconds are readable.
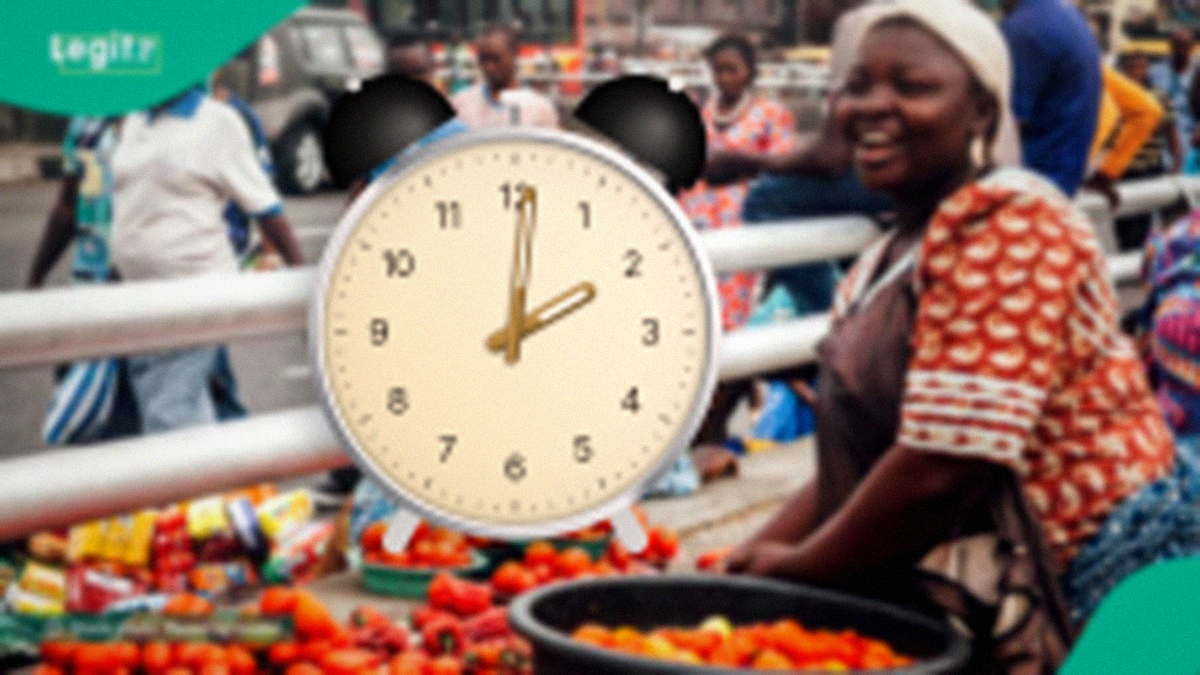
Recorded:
h=2 m=1
